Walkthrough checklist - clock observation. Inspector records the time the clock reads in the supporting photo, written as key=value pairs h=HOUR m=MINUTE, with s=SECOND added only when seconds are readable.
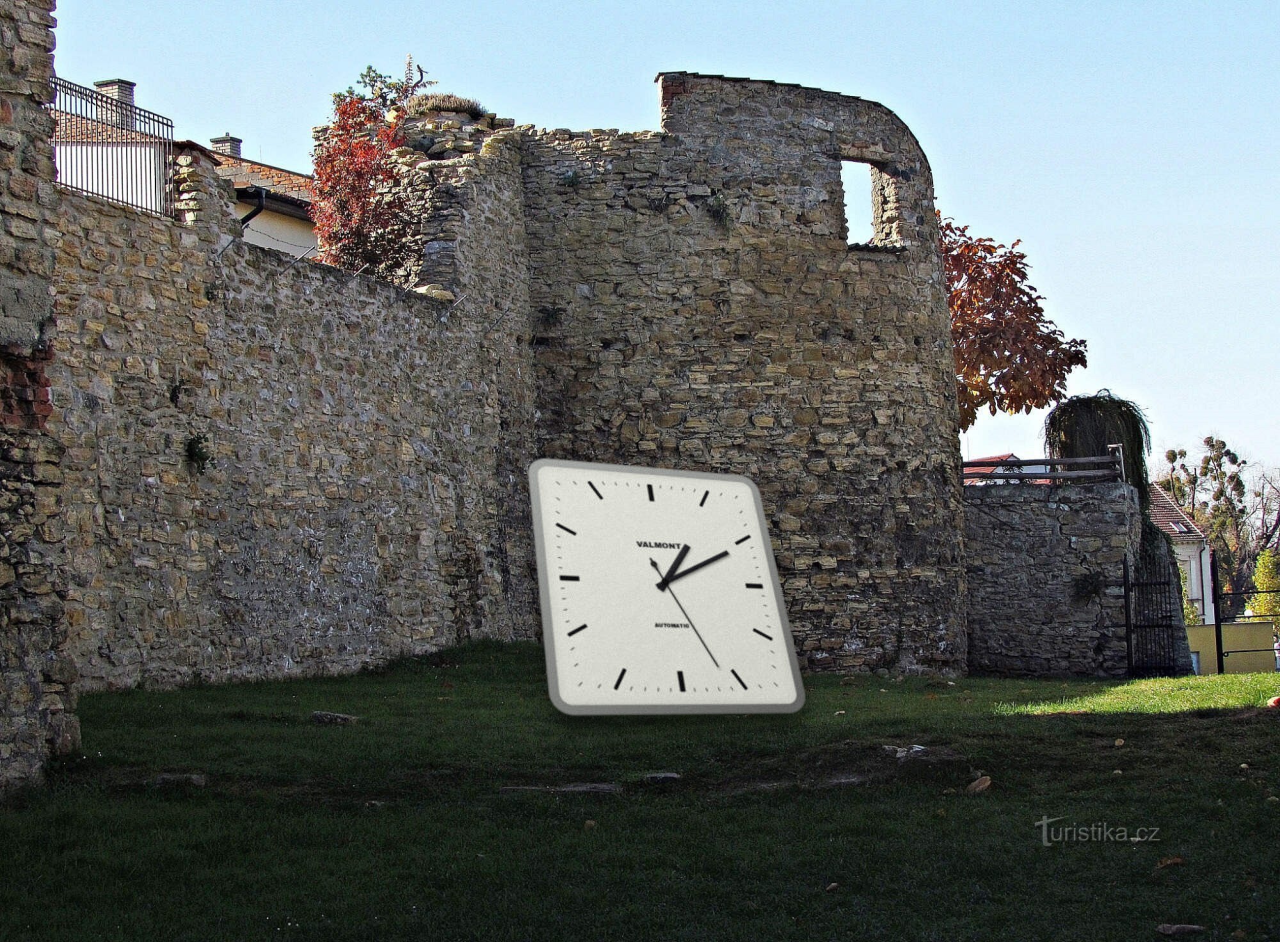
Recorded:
h=1 m=10 s=26
